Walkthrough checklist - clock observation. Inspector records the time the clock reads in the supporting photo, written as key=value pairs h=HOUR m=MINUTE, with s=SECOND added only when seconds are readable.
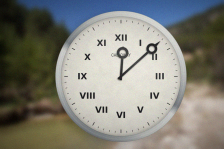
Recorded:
h=12 m=8
